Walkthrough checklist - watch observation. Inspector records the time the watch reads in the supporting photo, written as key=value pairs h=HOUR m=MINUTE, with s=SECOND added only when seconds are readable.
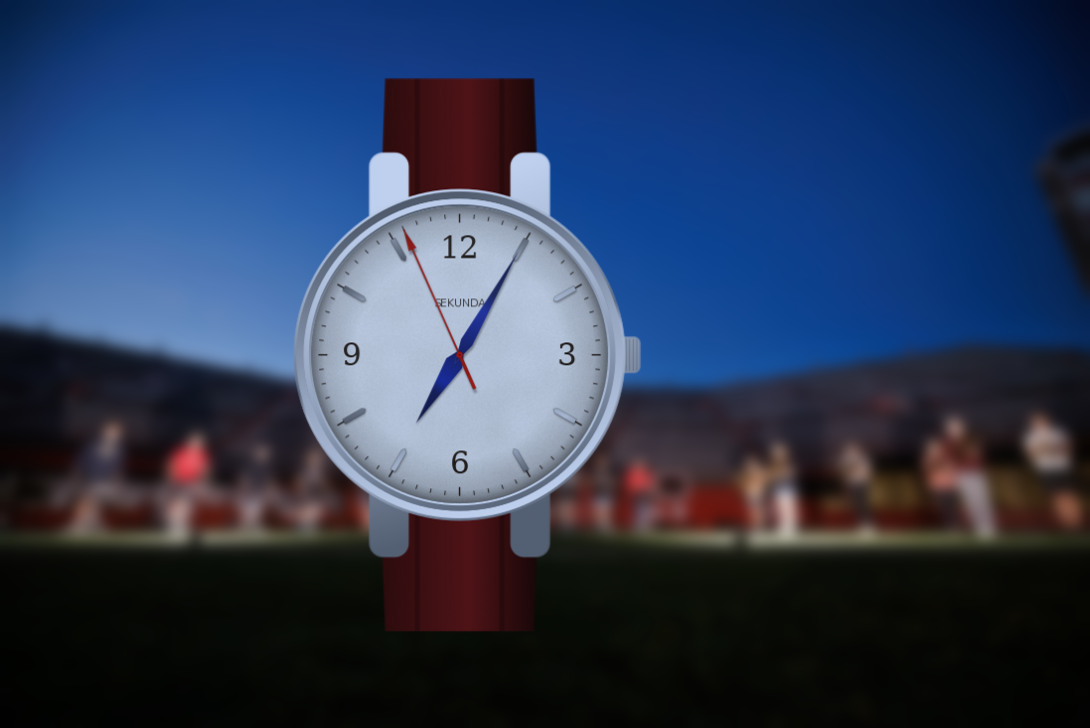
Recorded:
h=7 m=4 s=56
